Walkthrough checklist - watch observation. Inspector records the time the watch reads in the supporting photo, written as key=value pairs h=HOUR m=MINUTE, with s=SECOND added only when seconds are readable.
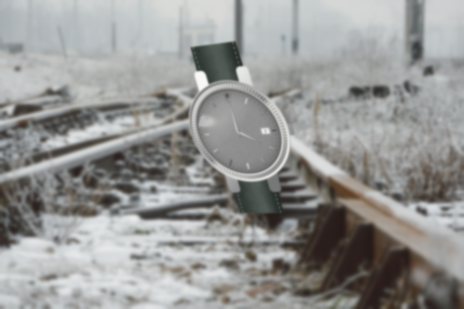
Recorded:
h=4 m=0
